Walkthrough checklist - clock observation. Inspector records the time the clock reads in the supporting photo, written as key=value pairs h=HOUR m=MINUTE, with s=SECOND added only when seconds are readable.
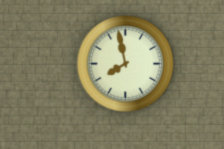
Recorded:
h=7 m=58
